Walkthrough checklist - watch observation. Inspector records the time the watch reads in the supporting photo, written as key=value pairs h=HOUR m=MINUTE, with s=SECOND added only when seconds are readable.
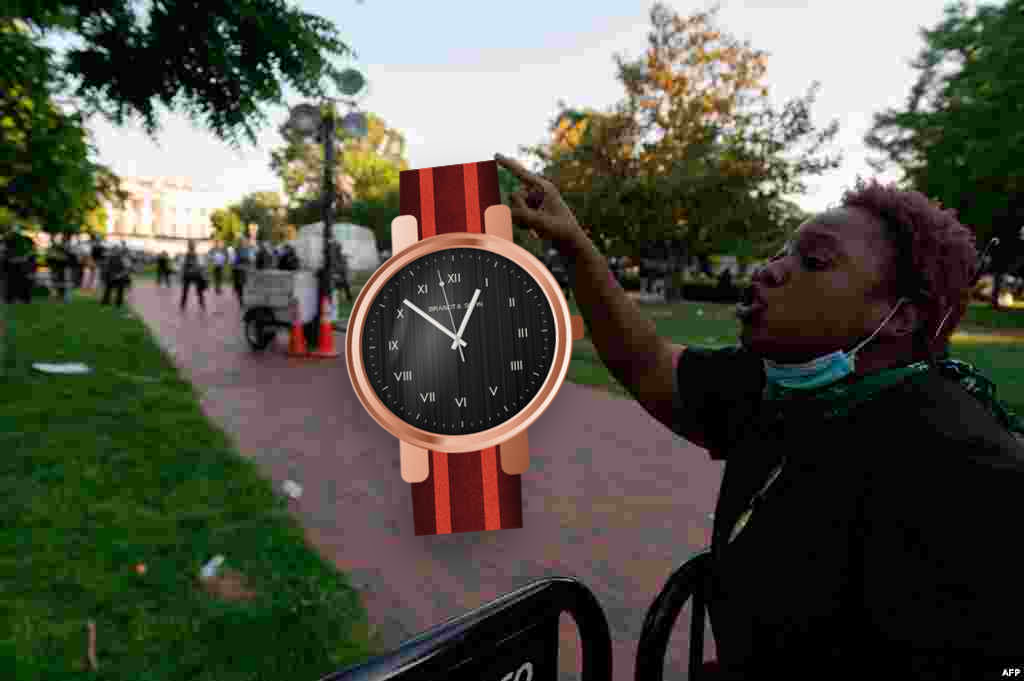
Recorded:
h=12 m=51 s=58
